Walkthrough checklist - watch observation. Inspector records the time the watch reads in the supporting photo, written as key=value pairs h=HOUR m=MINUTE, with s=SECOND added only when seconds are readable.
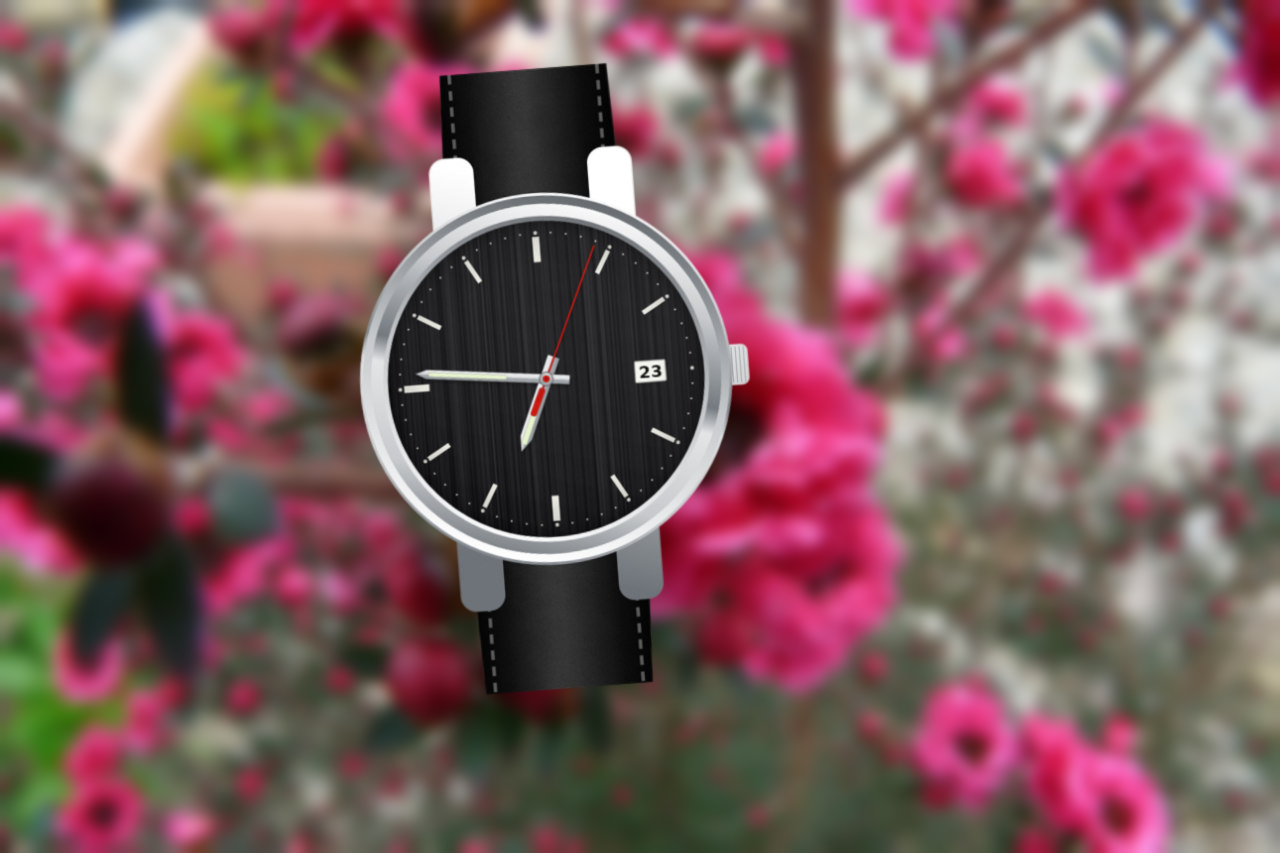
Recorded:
h=6 m=46 s=4
